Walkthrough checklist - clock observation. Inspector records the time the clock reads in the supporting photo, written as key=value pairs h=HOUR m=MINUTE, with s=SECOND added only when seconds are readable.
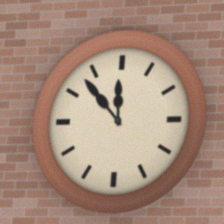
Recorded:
h=11 m=53
